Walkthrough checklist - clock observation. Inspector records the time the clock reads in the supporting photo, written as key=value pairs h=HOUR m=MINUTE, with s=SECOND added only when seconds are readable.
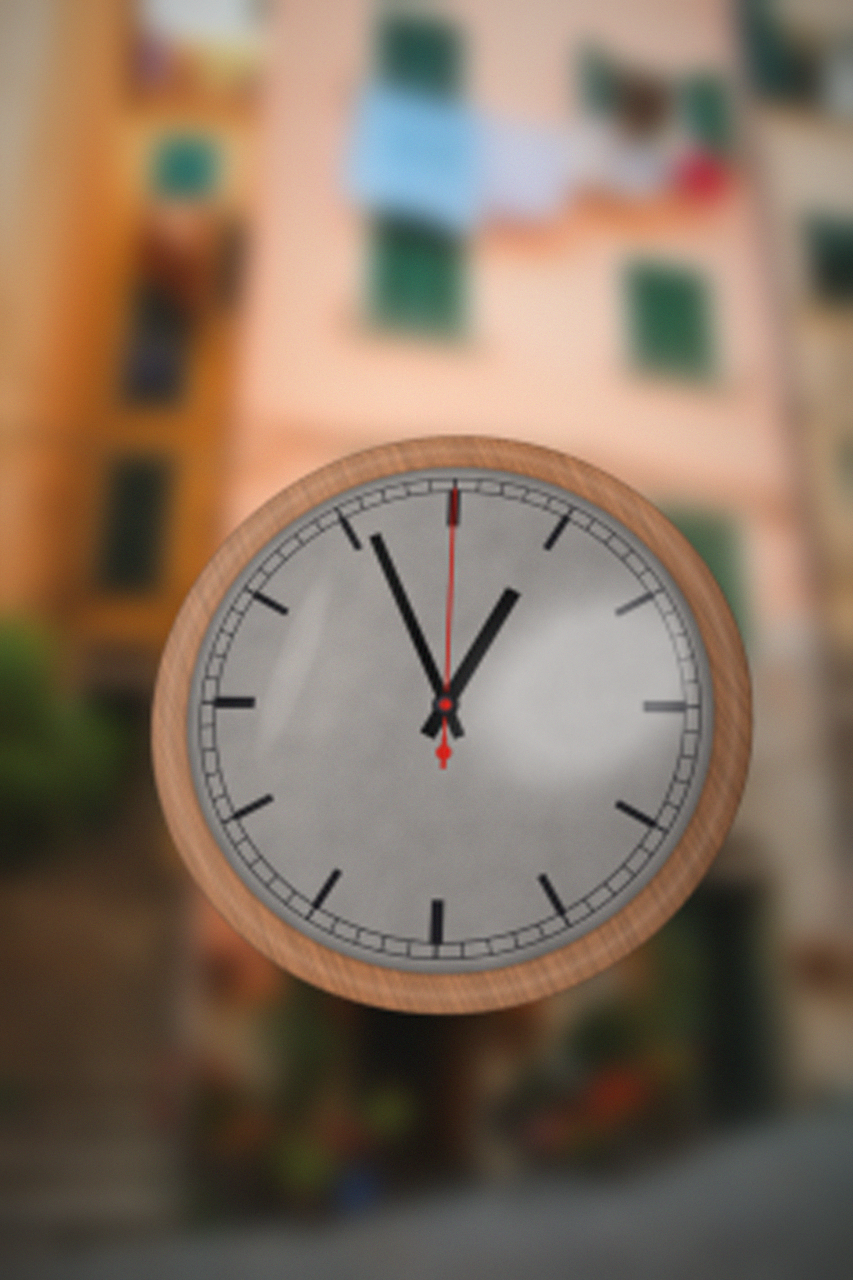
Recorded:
h=12 m=56 s=0
